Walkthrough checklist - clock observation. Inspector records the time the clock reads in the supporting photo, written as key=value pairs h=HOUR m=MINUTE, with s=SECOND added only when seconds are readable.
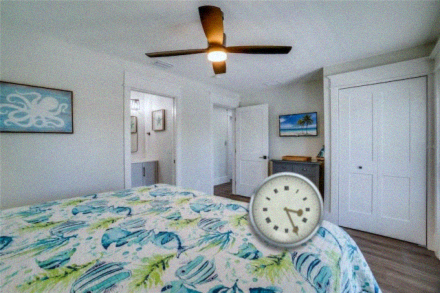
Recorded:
h=3 m=26
